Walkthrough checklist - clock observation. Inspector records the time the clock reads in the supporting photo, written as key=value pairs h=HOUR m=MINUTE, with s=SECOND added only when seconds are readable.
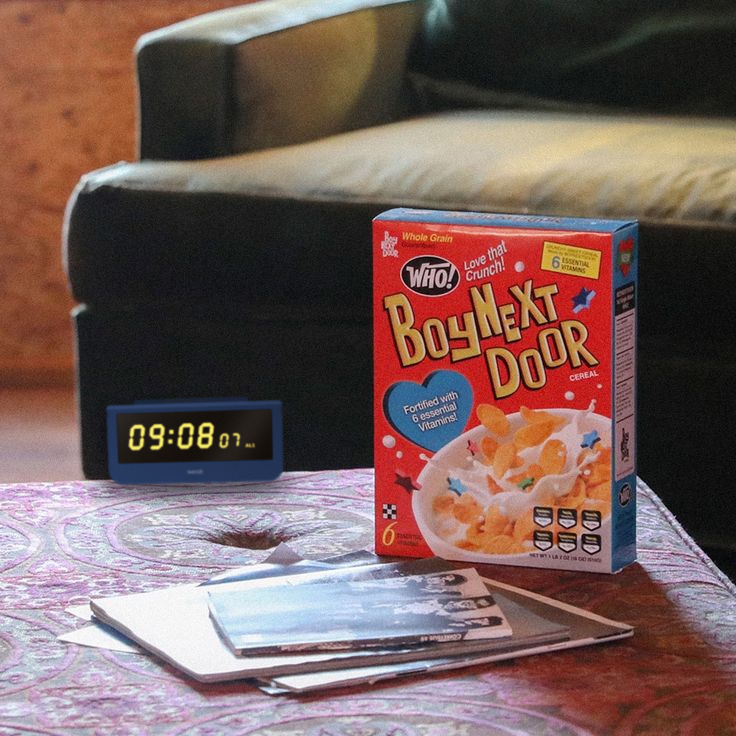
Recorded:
h=9 m=8 s=7
